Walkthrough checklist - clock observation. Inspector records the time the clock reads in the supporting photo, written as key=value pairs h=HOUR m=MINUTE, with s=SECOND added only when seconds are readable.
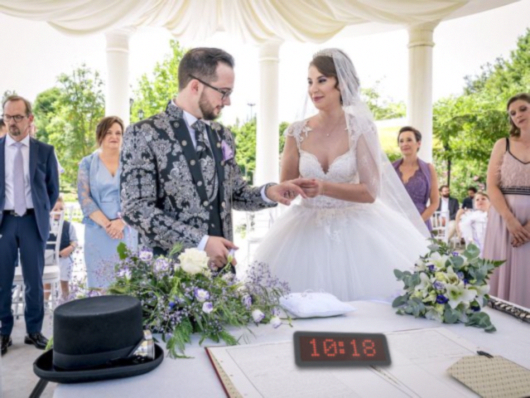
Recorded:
h=10 m=18
